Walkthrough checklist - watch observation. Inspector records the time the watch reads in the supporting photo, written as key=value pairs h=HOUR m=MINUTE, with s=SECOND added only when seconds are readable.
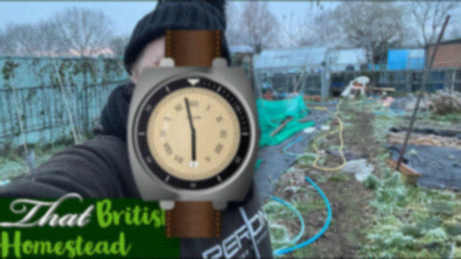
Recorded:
h=5 m=58
